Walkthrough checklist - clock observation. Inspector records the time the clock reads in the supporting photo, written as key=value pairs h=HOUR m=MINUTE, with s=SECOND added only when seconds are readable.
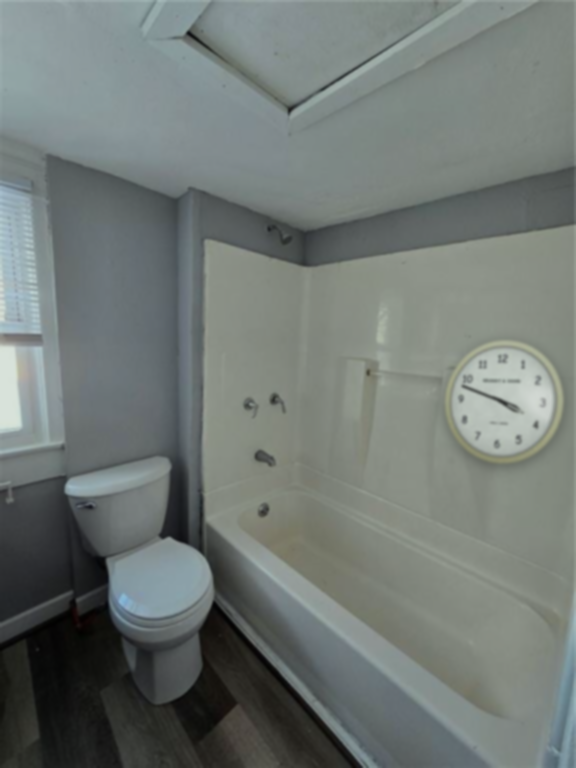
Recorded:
h=3 m=48
